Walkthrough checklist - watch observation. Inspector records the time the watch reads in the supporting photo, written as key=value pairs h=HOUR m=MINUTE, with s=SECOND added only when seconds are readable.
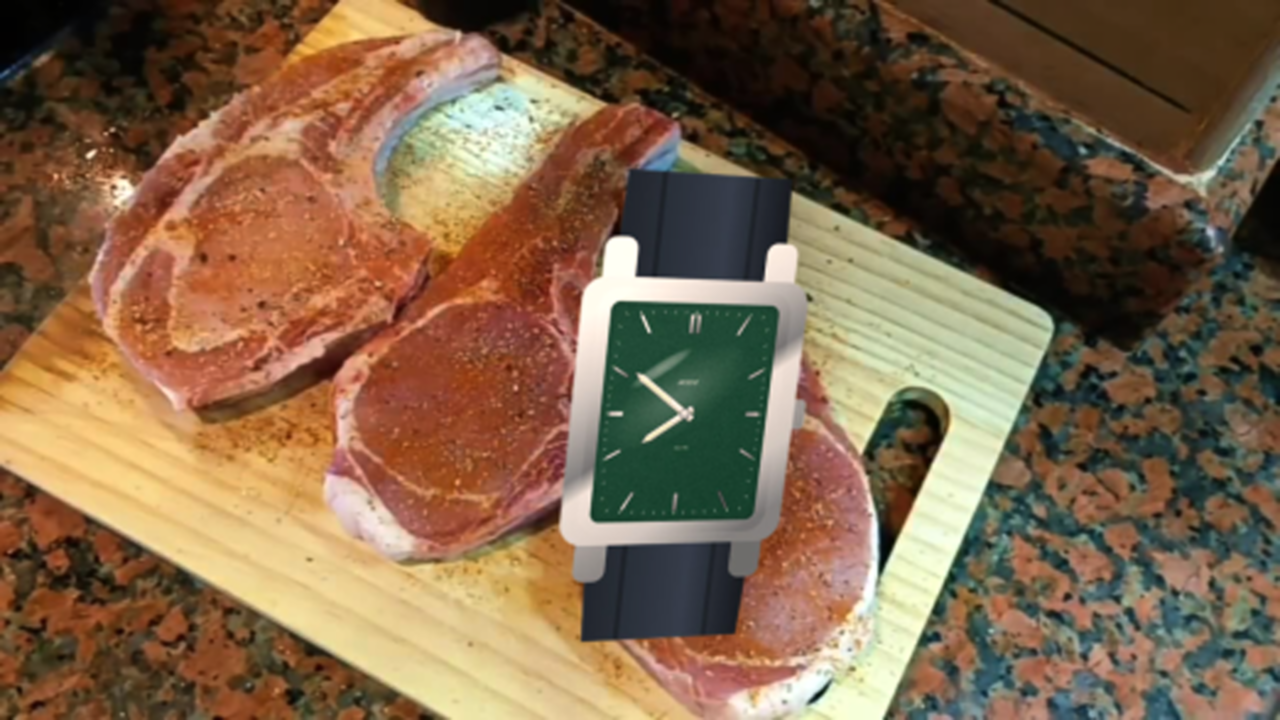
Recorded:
h=7 m=51
